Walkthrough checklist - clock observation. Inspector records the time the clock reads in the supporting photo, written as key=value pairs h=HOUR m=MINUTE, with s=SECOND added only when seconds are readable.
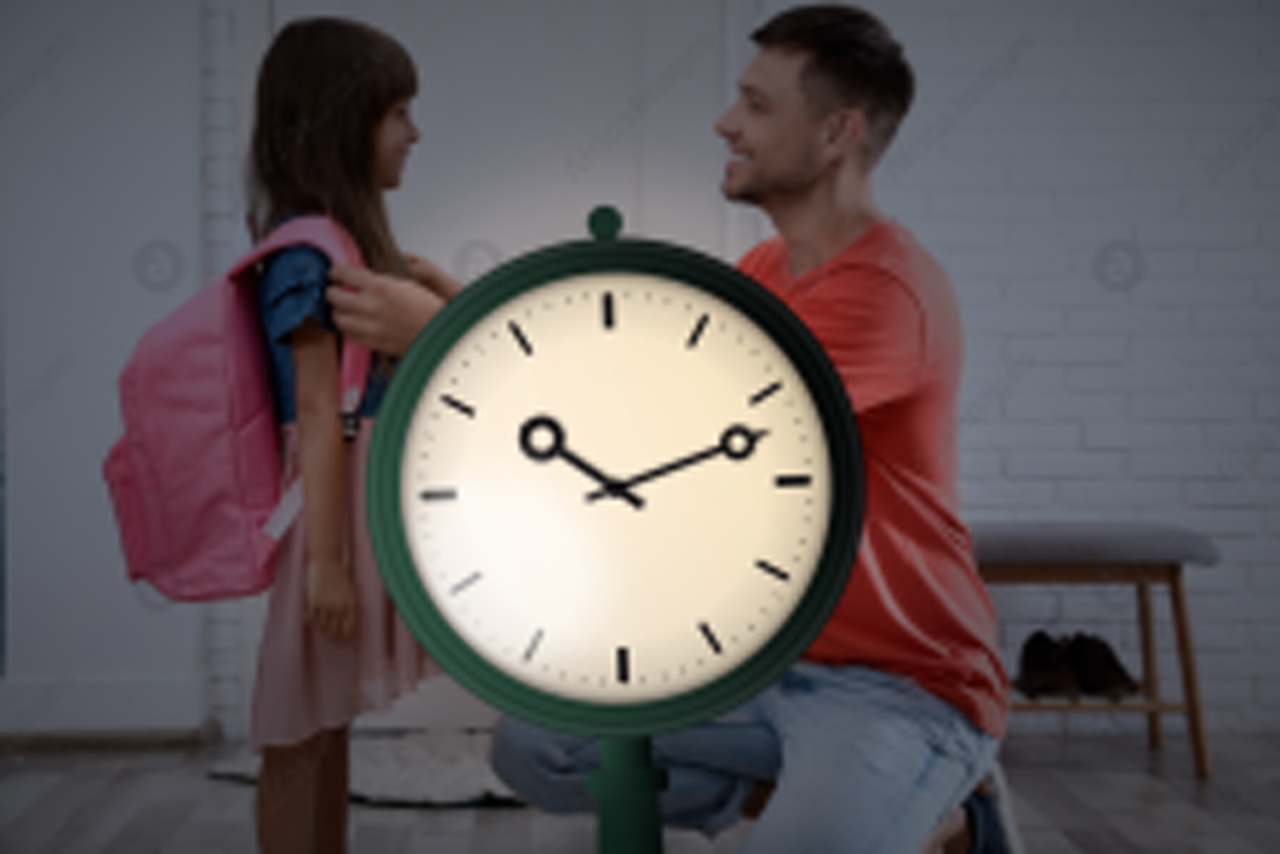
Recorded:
h=10 m=12
